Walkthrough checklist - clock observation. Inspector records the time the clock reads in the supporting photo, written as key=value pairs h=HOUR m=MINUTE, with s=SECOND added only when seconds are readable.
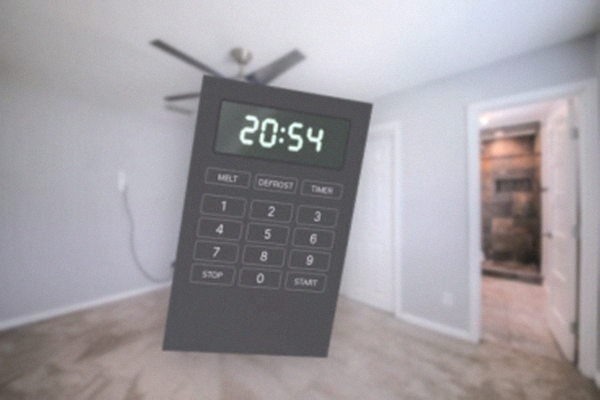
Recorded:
h=20 m=54
